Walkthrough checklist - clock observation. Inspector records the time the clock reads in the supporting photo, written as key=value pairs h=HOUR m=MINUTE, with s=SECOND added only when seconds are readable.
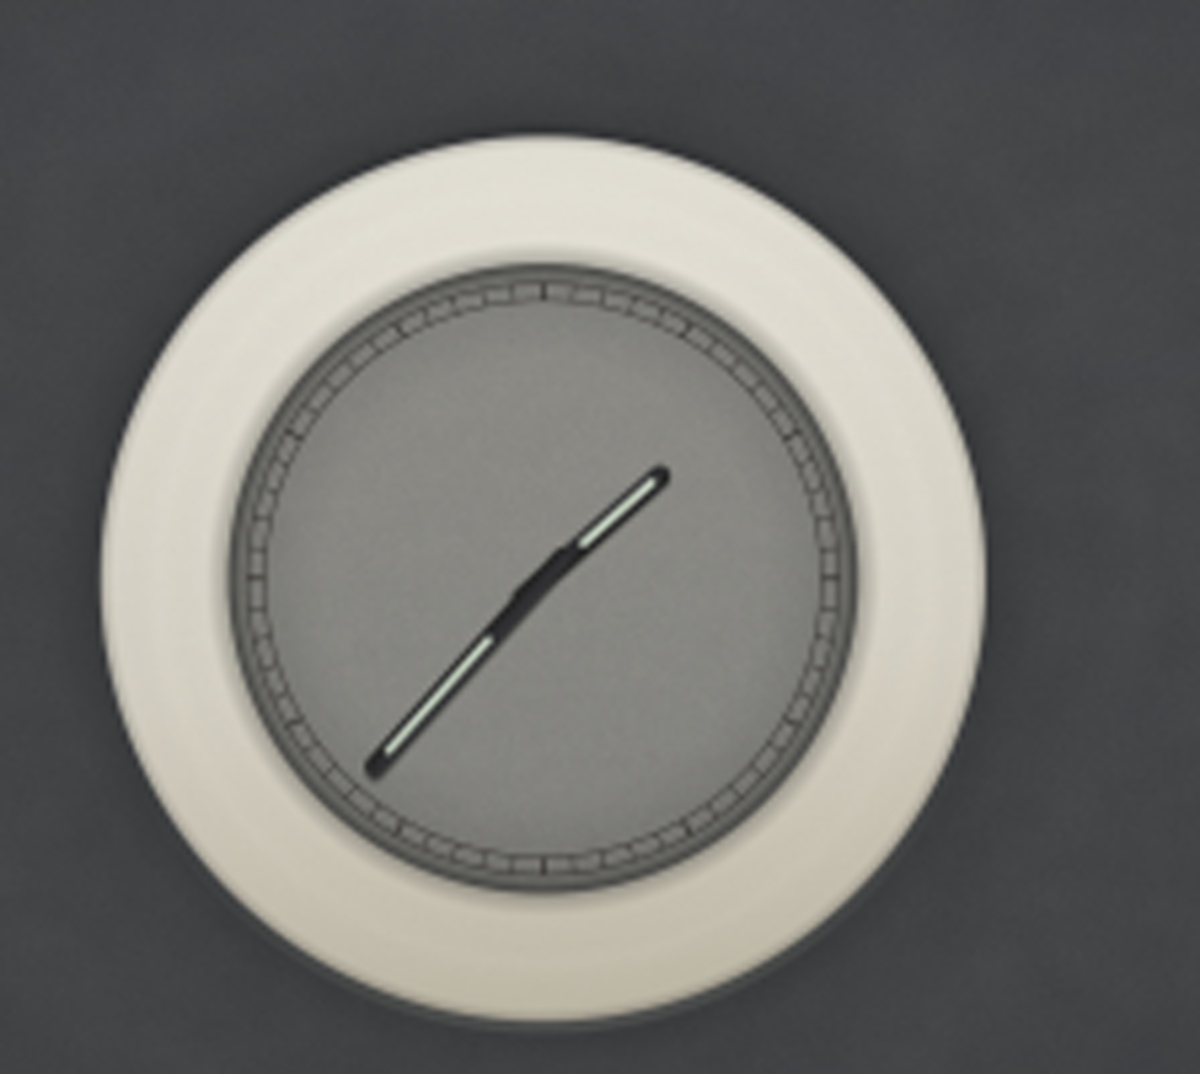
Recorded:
h=1 m=37
